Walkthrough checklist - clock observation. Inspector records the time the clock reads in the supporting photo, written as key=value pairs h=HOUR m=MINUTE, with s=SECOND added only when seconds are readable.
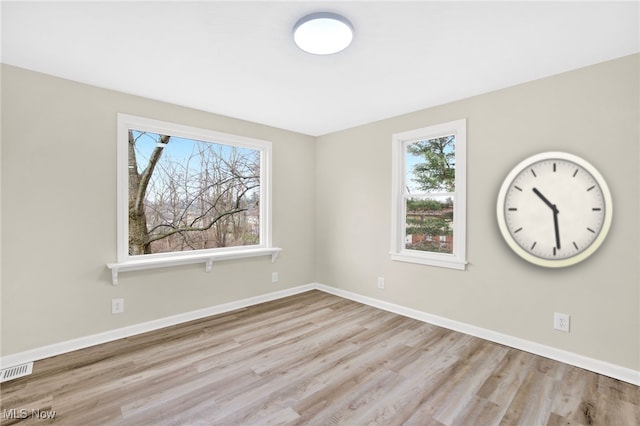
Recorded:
h=10 m=29
